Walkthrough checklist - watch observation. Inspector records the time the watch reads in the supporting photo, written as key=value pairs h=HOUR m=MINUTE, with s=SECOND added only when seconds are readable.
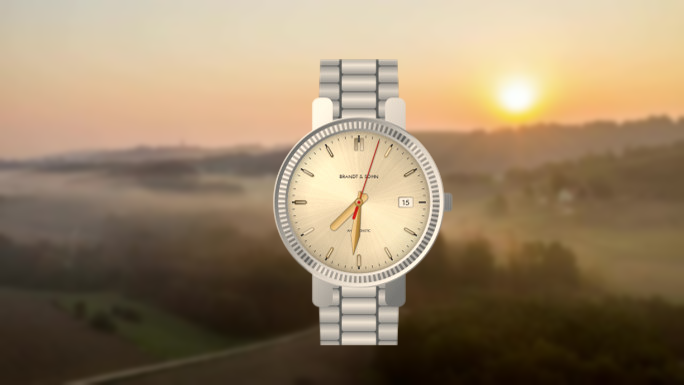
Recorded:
h=7 m=31 s=3
